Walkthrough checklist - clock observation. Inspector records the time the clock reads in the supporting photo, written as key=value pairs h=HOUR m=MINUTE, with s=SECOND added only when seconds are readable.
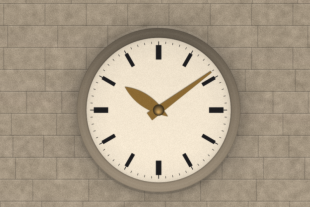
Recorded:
h=10 m=9
